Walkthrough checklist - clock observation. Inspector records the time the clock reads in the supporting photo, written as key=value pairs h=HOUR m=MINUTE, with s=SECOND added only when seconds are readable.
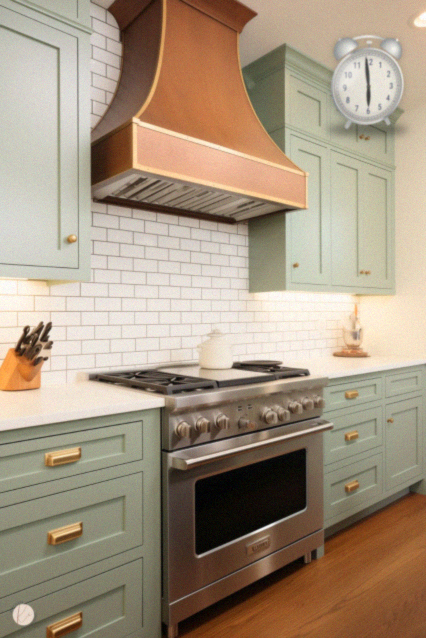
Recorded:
h=5 m=59
